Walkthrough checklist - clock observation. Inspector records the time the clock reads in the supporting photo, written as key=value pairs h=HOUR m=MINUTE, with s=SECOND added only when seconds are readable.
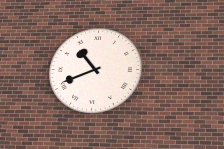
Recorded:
h=10 m=41
